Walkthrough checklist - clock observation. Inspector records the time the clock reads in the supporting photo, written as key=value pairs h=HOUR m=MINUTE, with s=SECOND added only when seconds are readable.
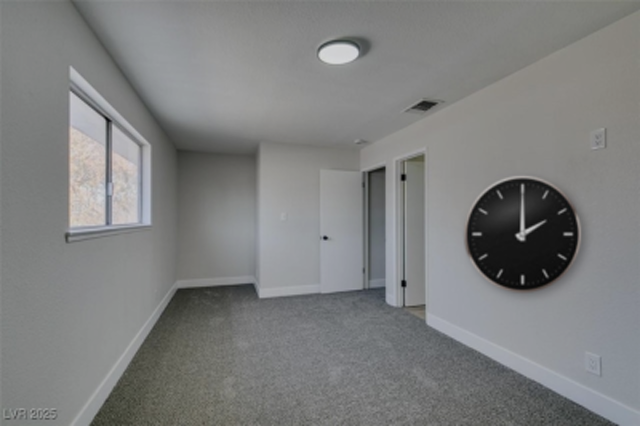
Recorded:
h=2 m=0
